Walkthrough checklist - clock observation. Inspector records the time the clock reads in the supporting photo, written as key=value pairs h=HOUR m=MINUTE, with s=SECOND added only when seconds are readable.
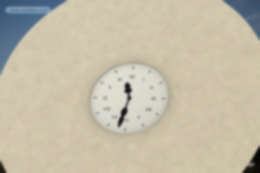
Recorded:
h=11 m=32
